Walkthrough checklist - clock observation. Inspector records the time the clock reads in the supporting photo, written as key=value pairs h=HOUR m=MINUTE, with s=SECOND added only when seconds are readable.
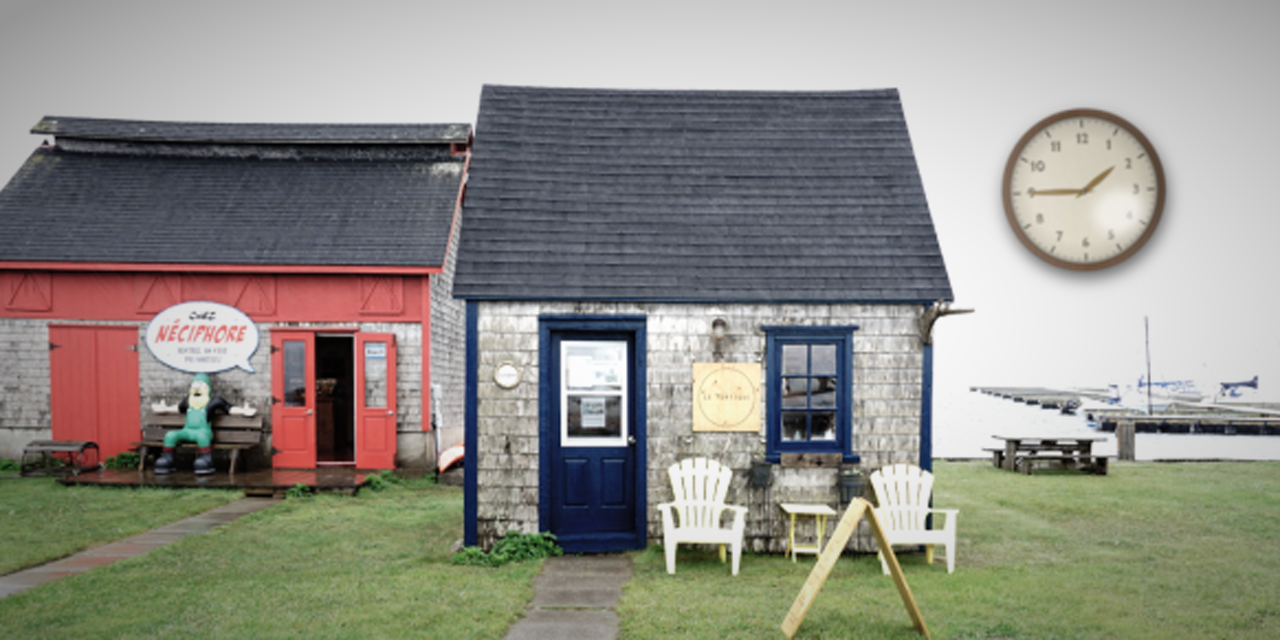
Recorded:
h=1 m=45
